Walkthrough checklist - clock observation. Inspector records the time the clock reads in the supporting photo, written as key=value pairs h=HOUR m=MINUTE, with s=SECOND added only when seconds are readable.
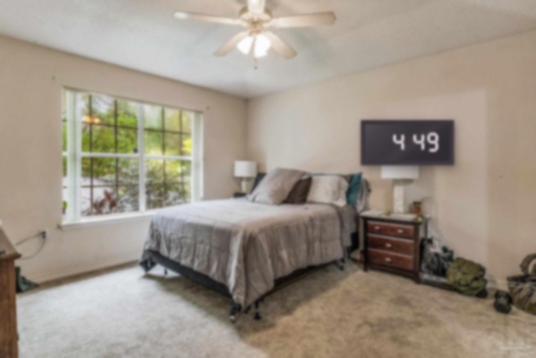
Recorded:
h=4 m=49
